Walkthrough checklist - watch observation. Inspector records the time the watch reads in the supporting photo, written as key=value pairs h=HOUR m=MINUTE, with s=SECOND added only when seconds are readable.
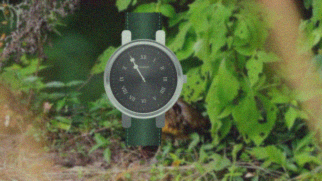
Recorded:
h=10 m=55
